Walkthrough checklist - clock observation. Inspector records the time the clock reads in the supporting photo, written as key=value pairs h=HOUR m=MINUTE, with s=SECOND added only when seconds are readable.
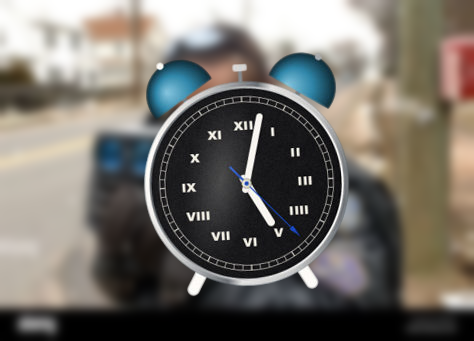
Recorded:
h=5 m=2 s=23
